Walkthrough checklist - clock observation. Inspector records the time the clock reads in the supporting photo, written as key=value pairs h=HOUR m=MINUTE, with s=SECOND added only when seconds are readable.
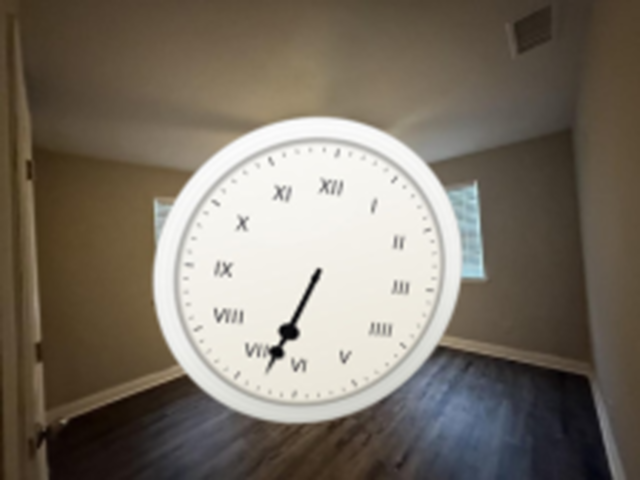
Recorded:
h=6 m=33
